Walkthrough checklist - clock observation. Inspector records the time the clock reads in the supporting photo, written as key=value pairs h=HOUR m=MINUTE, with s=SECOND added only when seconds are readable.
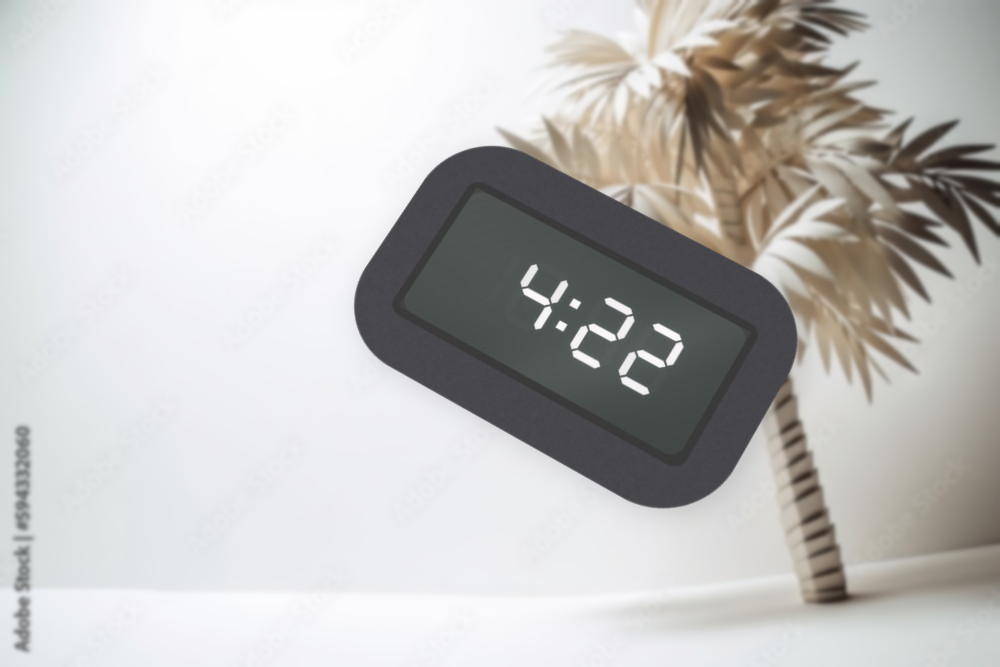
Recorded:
h=4 m=22
